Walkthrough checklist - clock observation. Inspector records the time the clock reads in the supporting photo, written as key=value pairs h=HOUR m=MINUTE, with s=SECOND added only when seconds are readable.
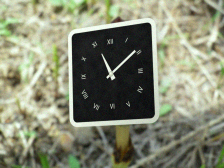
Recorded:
h=11 m=9
